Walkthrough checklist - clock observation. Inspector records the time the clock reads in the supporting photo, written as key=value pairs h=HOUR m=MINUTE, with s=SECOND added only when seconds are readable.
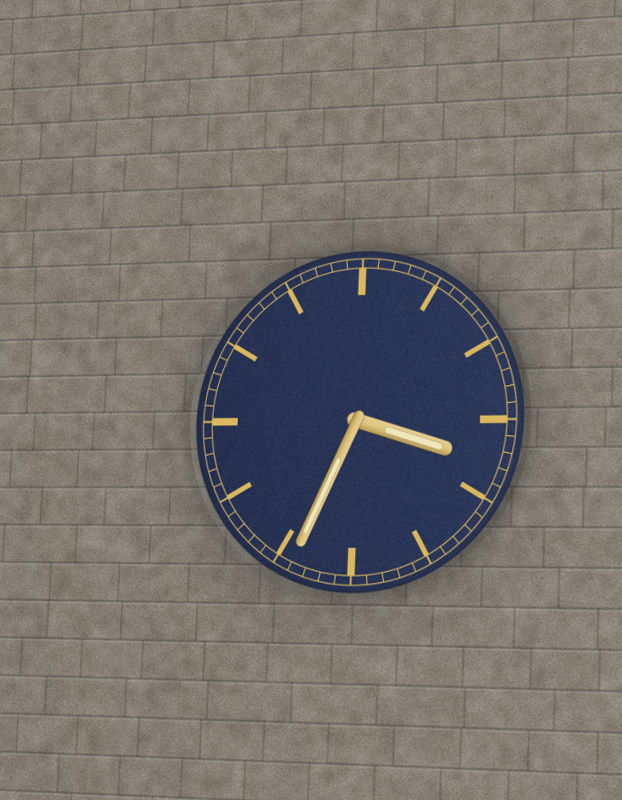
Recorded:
h=3 m=34
